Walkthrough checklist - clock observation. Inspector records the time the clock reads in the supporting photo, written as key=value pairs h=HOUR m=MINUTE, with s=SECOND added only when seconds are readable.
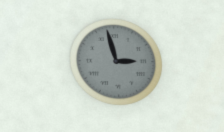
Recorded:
h=2 m=58
